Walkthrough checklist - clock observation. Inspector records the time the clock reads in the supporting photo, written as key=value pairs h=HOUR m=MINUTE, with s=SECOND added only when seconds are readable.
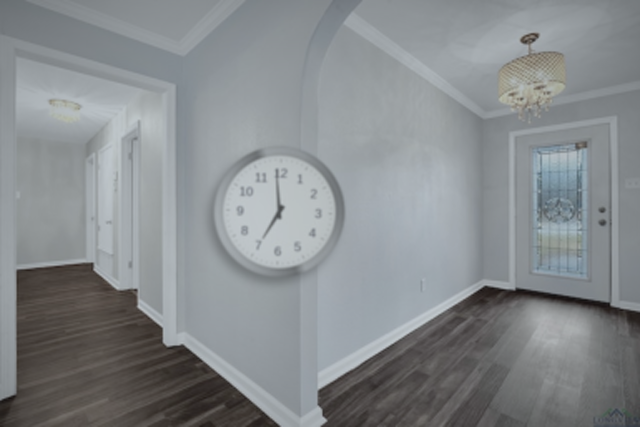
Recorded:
h=6 m=59
